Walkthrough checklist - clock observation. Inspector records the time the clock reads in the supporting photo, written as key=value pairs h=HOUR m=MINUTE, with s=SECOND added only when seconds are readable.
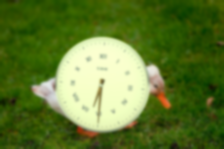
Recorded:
h=6 m=30
